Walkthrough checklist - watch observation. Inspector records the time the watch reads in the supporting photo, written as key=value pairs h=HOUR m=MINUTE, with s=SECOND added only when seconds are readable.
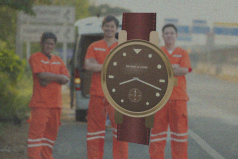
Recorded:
h=8 m=18
